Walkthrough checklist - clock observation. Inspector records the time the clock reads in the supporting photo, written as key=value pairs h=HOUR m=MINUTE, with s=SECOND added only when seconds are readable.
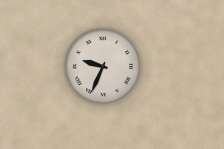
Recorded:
h=9 m=34
